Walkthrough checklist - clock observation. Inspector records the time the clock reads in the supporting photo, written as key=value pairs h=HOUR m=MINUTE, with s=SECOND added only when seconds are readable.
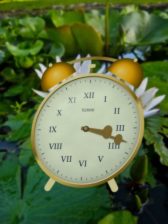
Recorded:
h=3 m=18
